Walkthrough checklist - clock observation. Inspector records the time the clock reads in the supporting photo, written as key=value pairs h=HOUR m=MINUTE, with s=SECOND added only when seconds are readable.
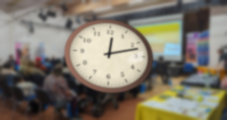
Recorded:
h=12 m=12
